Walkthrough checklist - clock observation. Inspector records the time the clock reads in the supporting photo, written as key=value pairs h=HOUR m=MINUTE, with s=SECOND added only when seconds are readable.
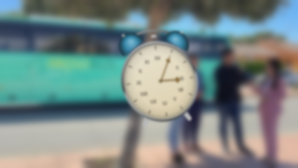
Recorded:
h=3 m=5
